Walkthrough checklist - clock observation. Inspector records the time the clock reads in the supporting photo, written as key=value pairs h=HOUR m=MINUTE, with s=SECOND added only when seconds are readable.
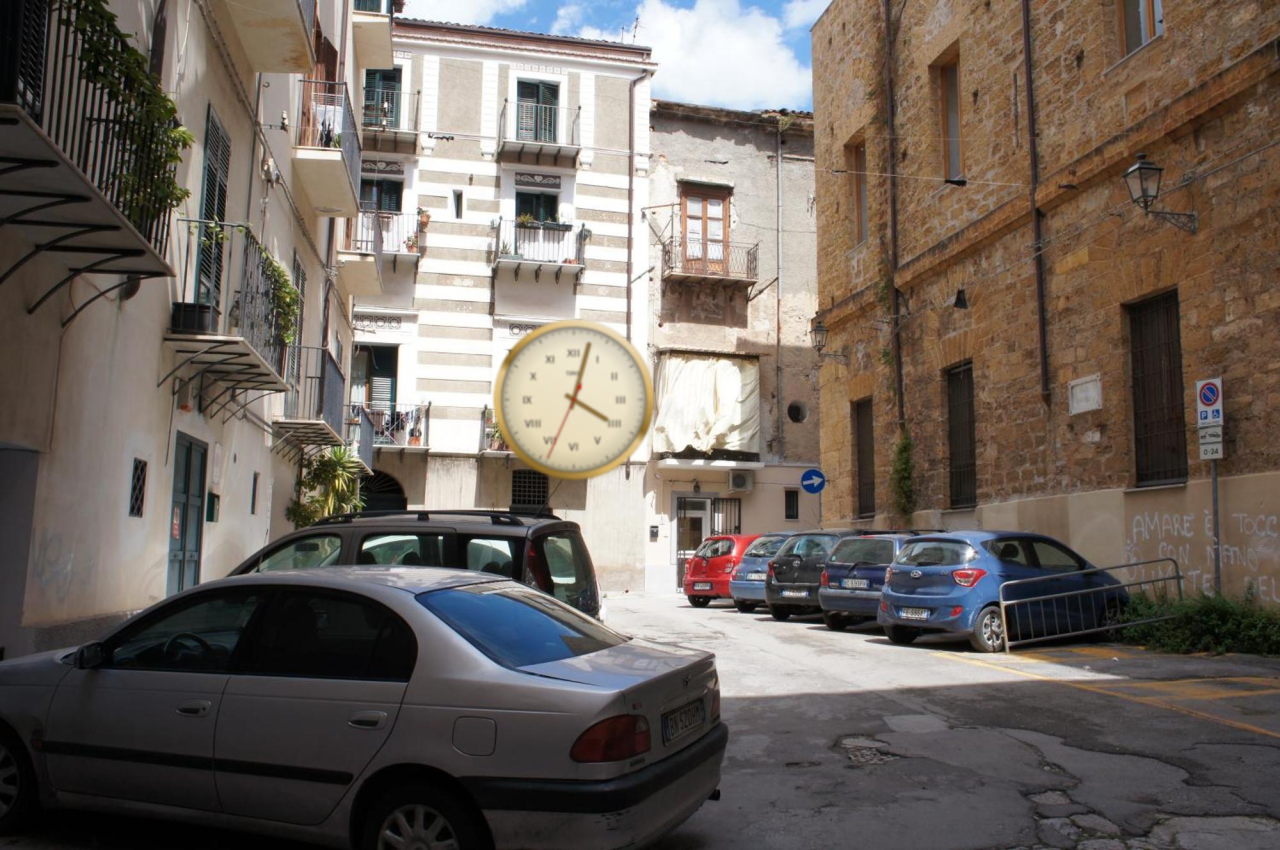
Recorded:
h=4 m=2 s=34
